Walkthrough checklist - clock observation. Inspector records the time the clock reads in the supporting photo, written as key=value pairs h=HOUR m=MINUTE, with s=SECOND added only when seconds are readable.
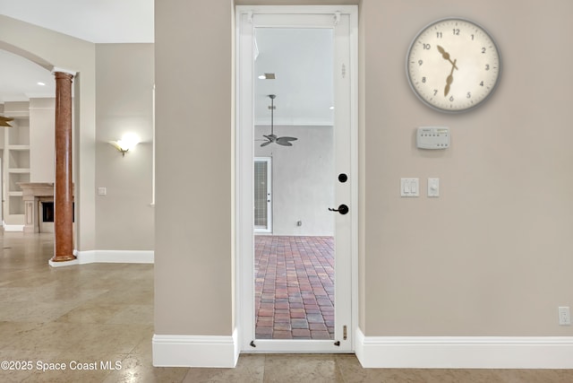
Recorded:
h=10 m=32
